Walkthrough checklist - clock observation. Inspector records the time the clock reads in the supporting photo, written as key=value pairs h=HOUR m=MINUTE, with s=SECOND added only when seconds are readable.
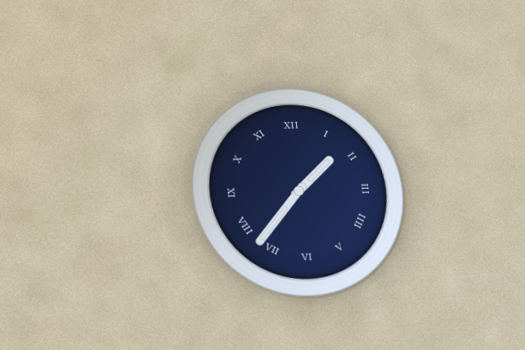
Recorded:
h=1 m=37
